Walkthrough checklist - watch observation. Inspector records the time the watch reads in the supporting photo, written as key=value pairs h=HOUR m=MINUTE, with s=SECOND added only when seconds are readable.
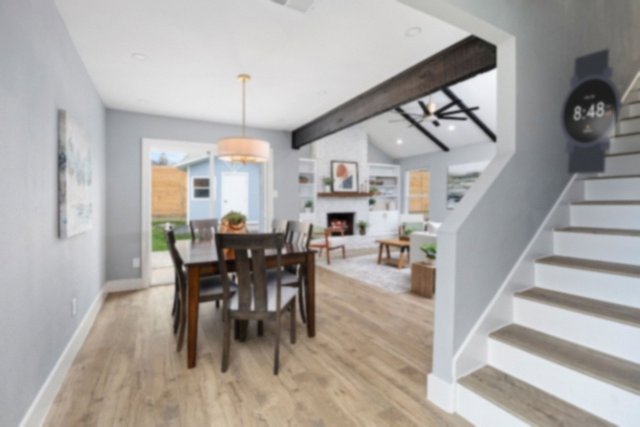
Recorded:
h=8 m=48
